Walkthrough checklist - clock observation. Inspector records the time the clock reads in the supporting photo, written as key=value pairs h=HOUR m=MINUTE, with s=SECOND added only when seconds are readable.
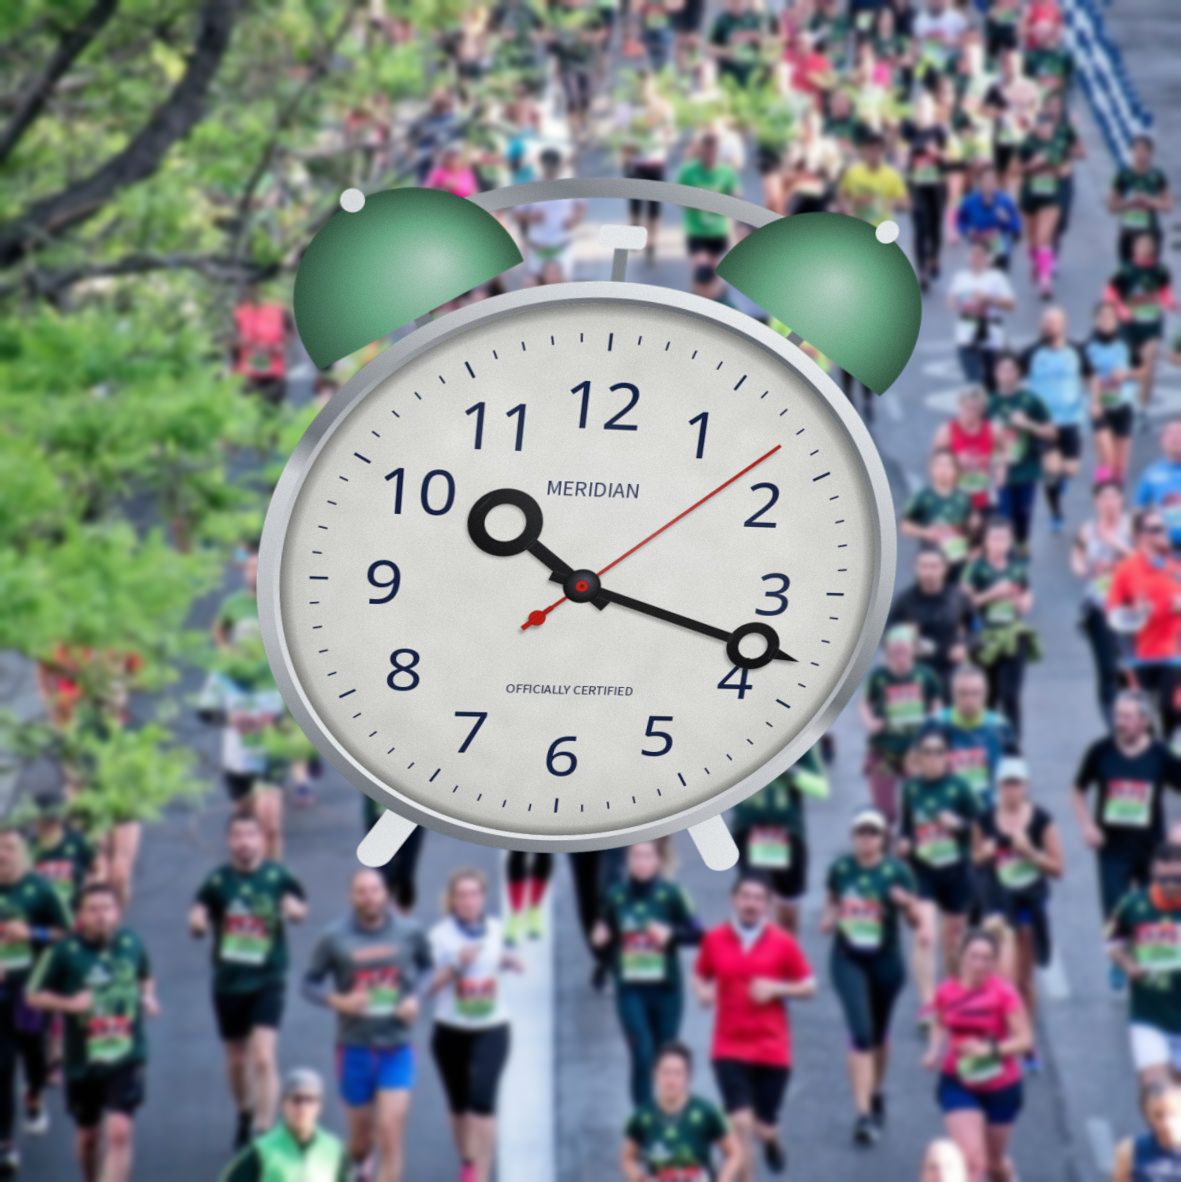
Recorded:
h=10 m=18 s=8
